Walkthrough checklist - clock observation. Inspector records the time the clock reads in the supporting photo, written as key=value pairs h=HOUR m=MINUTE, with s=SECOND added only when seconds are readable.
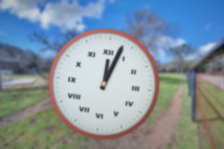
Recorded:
h=12 m=3
